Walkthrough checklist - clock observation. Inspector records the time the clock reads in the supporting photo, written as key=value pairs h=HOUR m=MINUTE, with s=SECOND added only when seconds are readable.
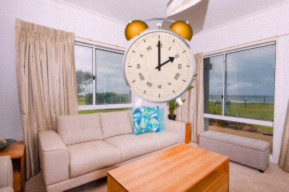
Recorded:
h=2 m=0
